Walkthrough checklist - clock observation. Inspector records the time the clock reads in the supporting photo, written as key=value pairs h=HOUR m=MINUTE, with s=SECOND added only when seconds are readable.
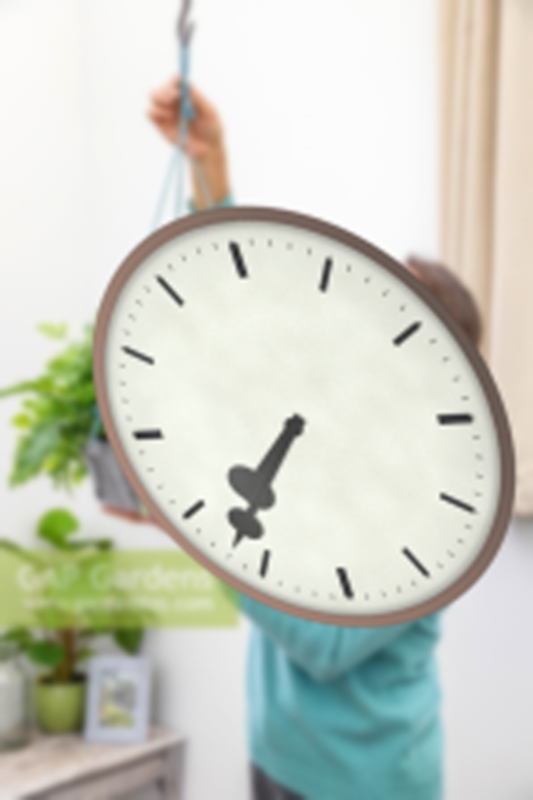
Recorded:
h=7 m=37
